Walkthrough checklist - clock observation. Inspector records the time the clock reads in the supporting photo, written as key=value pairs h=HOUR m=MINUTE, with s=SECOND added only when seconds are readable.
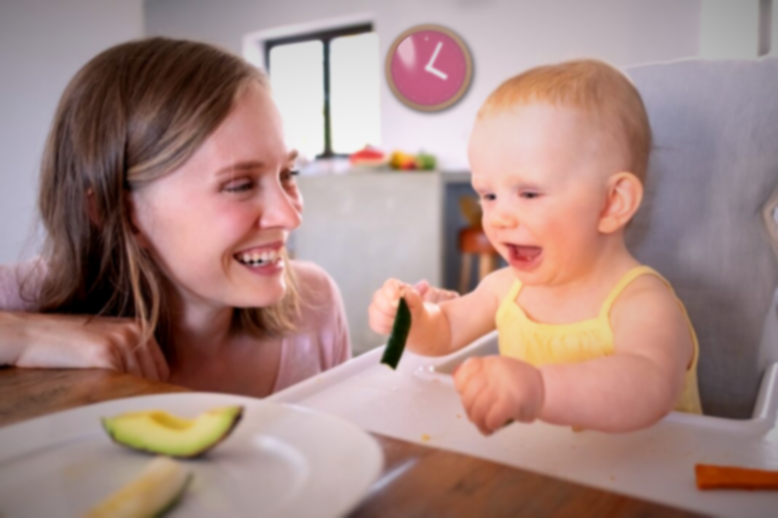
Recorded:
h=4 m=5
